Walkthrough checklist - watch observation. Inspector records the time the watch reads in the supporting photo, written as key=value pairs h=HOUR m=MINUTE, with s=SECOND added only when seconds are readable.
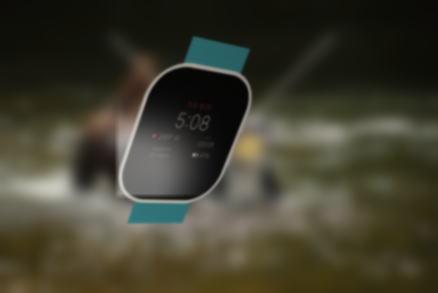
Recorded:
h=5 m=8
